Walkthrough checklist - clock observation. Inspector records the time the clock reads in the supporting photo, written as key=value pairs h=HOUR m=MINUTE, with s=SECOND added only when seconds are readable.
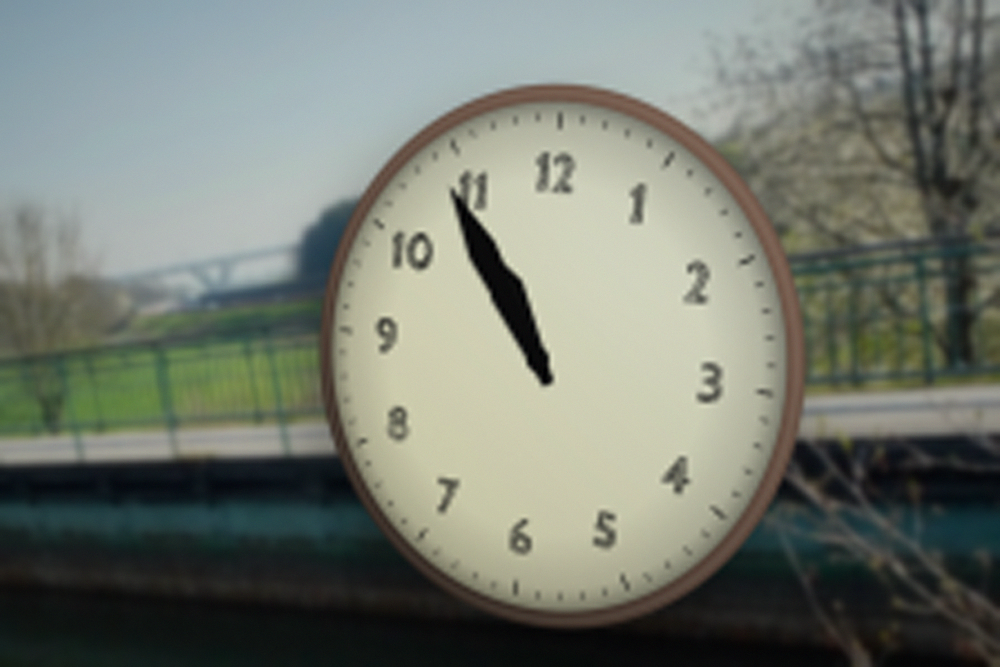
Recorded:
h=10 m=54
